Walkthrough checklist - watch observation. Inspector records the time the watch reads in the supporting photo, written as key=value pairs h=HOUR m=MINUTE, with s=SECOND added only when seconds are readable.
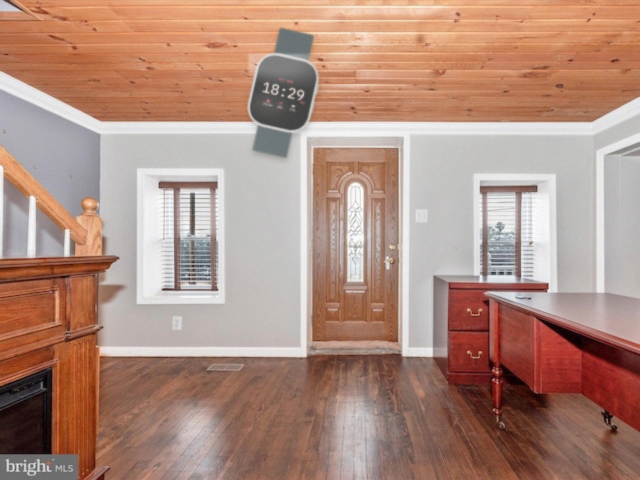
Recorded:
h=18 m=29
